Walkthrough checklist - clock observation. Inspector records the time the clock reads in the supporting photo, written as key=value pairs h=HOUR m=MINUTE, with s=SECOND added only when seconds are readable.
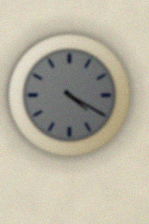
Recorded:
h=4 m=20
